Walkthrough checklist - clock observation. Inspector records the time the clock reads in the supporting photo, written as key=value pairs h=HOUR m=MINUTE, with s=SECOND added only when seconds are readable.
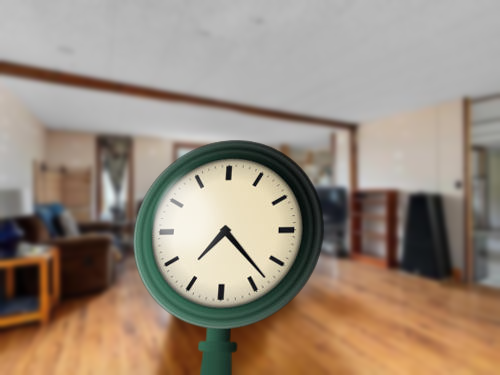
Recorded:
h=7 m=23
